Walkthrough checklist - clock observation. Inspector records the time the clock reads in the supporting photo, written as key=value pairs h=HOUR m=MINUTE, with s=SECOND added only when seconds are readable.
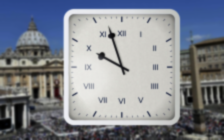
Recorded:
h=9 m=57
